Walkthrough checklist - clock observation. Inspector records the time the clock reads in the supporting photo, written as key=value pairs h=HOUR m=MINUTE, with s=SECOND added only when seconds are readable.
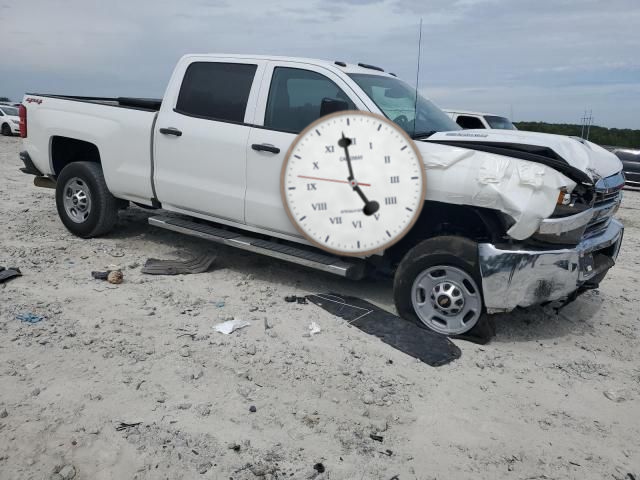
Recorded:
h=4 m=58 s=47
